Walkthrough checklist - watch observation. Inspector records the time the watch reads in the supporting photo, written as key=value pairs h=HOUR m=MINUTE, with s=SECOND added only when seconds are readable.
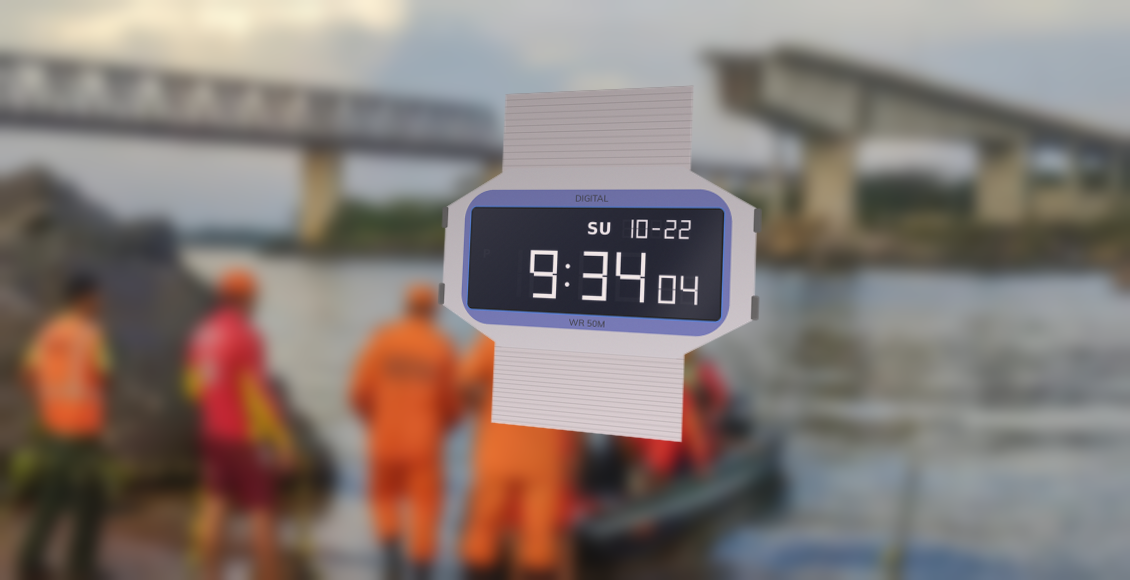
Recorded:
h=9 m=34 s=4
